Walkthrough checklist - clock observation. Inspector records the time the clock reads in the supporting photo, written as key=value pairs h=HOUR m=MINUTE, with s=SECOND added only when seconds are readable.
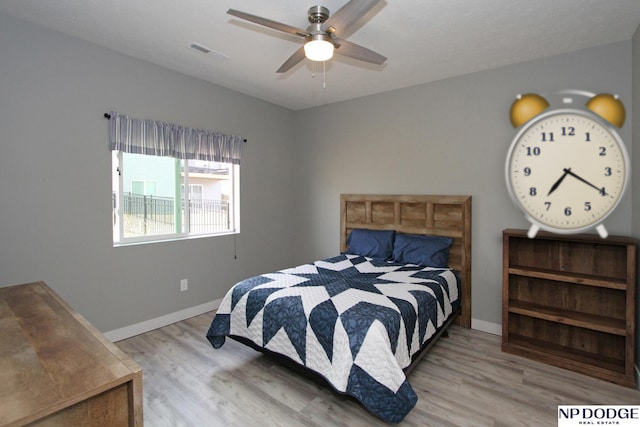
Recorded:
h=7 m=20
